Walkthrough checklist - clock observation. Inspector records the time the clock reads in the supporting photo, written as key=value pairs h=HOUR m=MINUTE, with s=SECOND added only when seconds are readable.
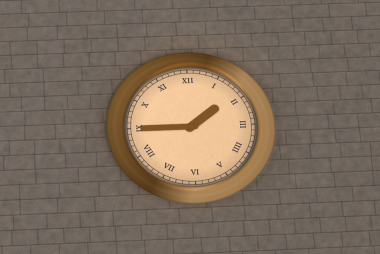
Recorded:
h=1 m=45
